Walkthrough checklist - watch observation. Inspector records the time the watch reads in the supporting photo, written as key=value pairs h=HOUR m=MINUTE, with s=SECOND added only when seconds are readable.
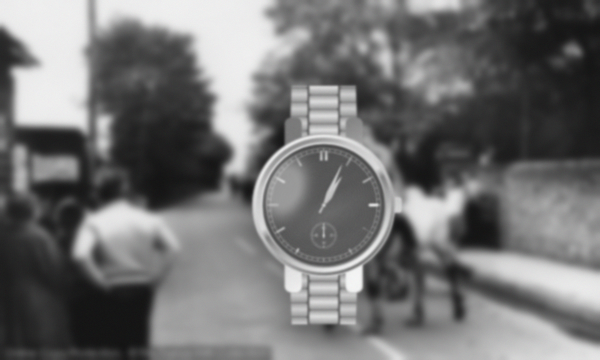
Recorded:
h=1 m=4
